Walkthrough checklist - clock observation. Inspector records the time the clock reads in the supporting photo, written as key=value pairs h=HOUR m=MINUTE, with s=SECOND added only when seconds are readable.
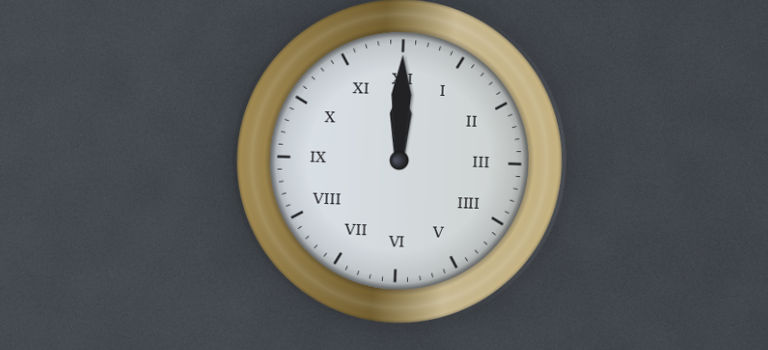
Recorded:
h=12 m=0
